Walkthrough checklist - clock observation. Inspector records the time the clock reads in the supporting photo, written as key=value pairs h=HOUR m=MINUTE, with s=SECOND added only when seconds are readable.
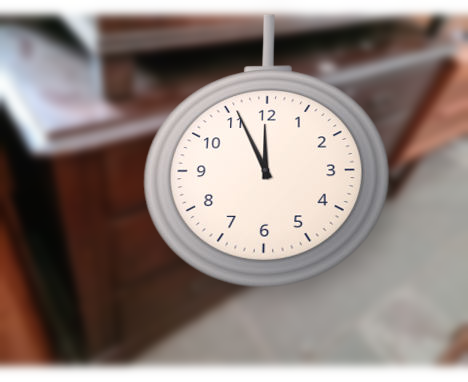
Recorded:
h=11 m=56
